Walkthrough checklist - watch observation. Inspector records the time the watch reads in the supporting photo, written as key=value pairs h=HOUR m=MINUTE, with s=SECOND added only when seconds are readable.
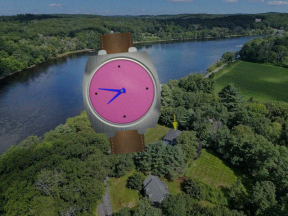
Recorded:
h=7 m=47
